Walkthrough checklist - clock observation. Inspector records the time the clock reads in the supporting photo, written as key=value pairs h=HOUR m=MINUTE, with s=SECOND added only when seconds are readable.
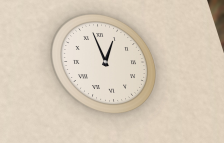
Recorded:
h=12 m=58
